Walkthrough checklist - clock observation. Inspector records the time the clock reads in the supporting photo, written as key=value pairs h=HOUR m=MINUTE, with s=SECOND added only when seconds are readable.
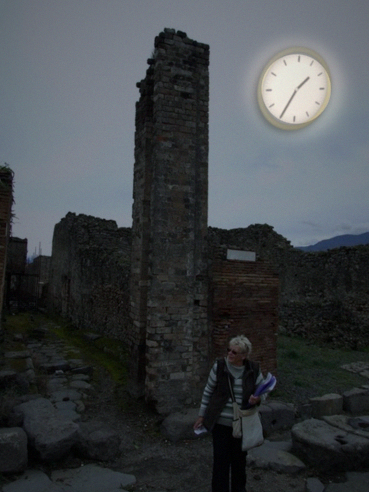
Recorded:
h=1 m=35
